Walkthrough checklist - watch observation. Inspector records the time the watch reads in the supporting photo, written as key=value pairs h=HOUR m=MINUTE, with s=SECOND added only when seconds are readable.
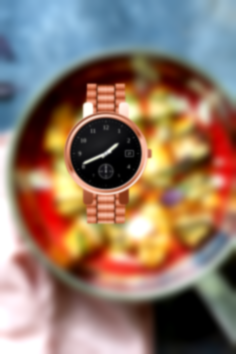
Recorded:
h=1 m=41
